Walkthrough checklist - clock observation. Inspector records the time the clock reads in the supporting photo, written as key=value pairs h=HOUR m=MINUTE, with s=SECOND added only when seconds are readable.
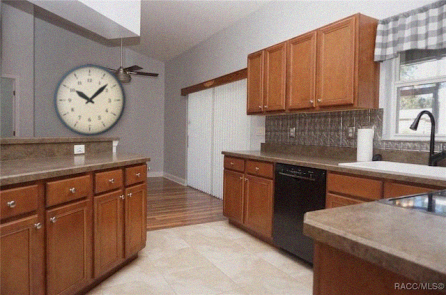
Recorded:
h=10 m=8
